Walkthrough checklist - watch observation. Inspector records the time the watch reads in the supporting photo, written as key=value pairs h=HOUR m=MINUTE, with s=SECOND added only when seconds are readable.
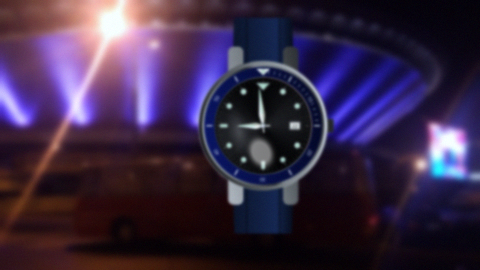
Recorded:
h=8 m=59
